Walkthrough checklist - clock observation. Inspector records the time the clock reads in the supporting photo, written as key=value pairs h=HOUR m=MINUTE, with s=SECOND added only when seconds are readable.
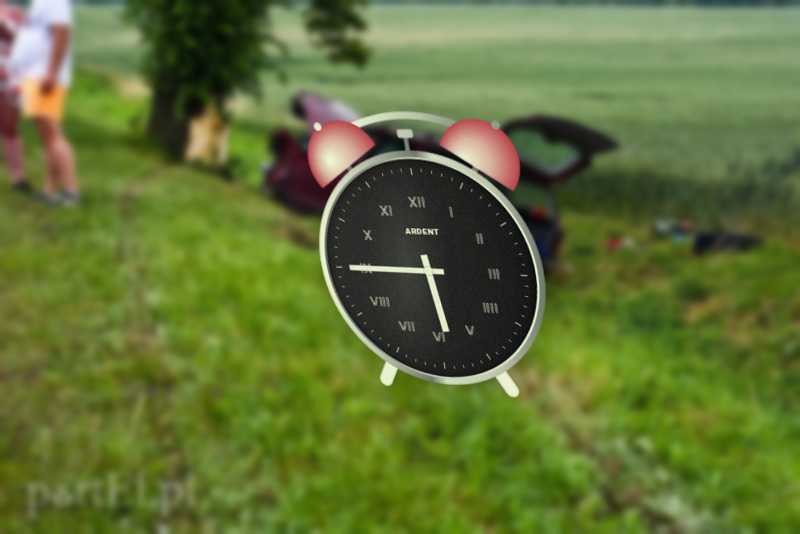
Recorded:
h=5 m=45
